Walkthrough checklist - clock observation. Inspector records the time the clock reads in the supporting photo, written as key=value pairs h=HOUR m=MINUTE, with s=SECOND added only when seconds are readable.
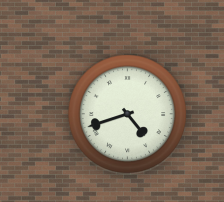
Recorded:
h=4 m=42
